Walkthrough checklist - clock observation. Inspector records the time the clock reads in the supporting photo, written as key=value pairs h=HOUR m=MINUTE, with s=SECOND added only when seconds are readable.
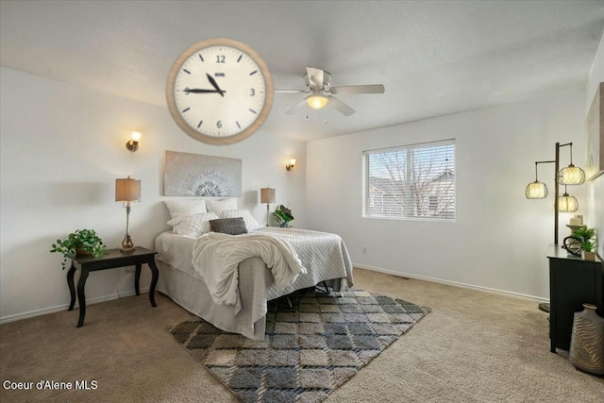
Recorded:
h=10 m=45
